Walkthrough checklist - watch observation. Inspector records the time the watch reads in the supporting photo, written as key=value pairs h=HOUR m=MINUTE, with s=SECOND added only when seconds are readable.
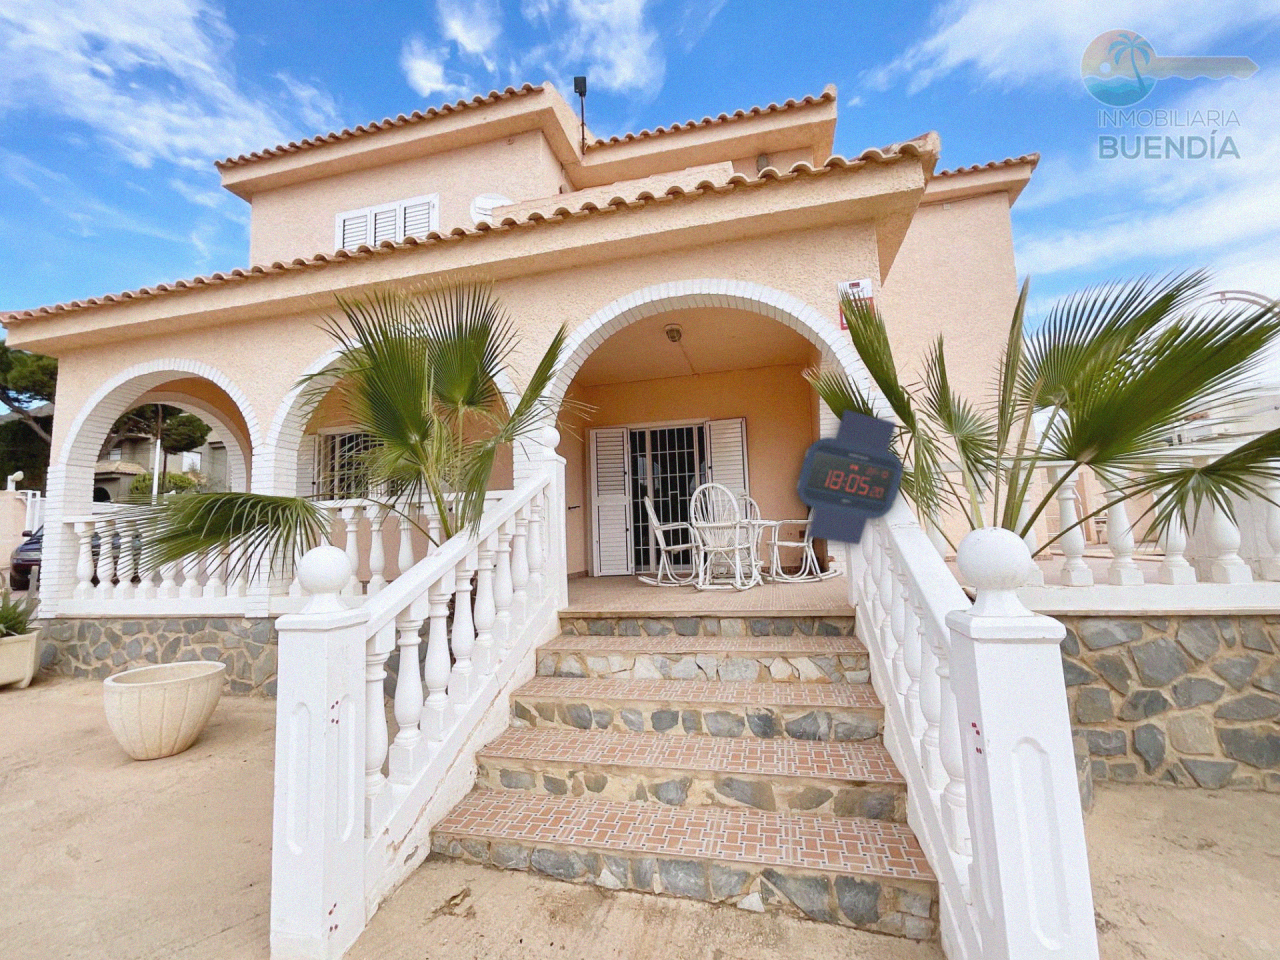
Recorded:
h=18 m=5
